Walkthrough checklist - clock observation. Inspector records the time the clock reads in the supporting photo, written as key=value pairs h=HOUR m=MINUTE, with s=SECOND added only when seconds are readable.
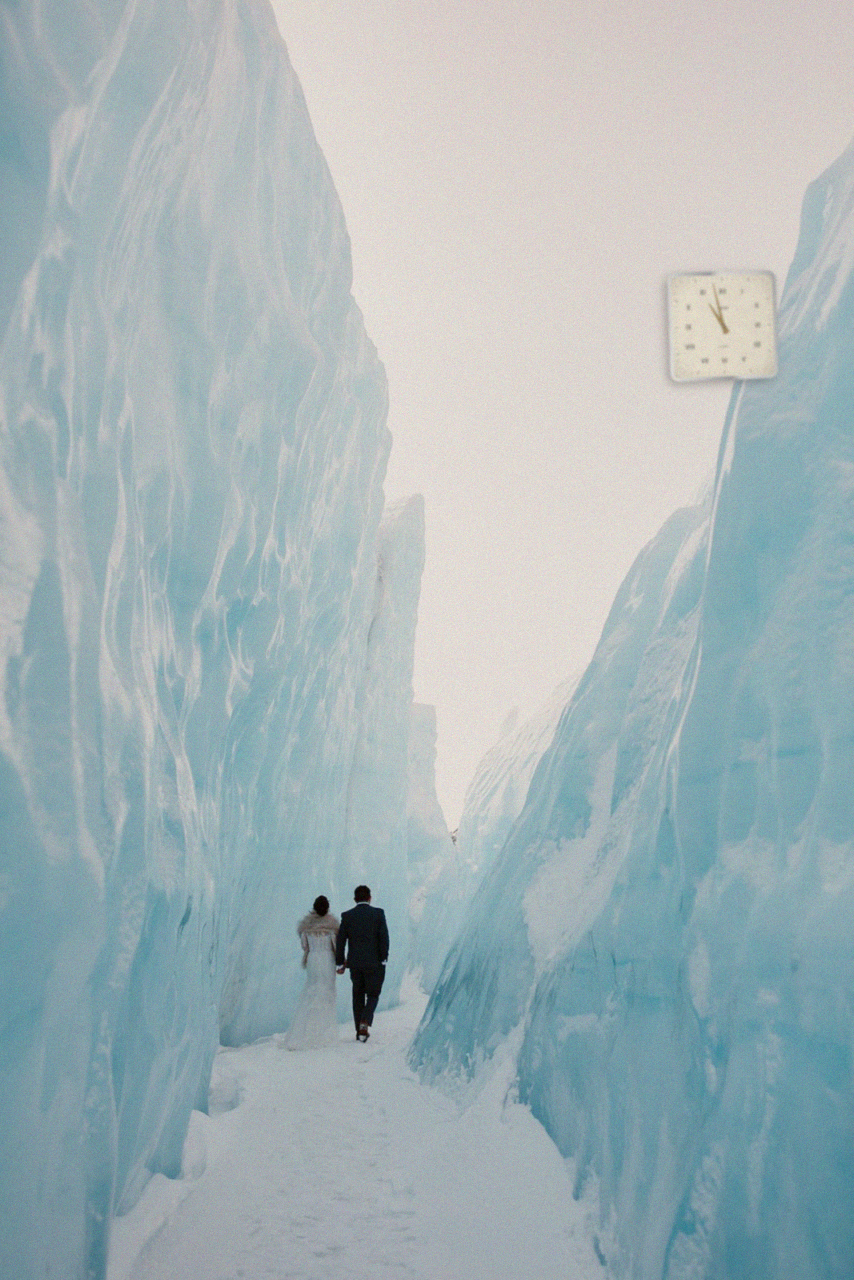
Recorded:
h=10 m=58
